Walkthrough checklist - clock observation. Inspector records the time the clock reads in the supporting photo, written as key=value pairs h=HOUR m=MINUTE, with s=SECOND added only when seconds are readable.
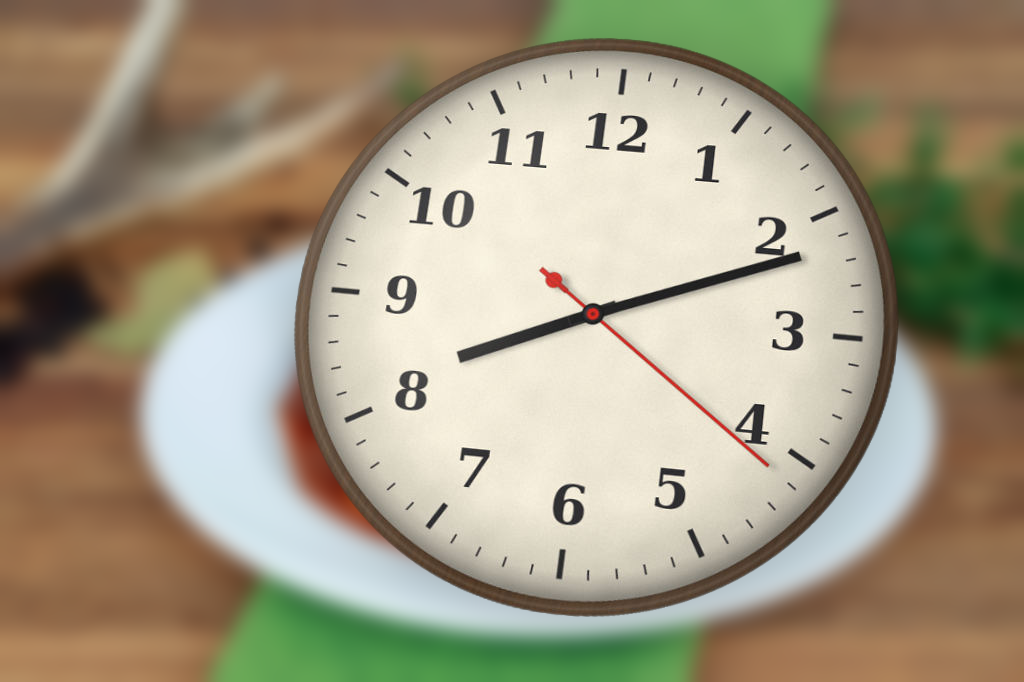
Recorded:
h=8 m=11 s=21
